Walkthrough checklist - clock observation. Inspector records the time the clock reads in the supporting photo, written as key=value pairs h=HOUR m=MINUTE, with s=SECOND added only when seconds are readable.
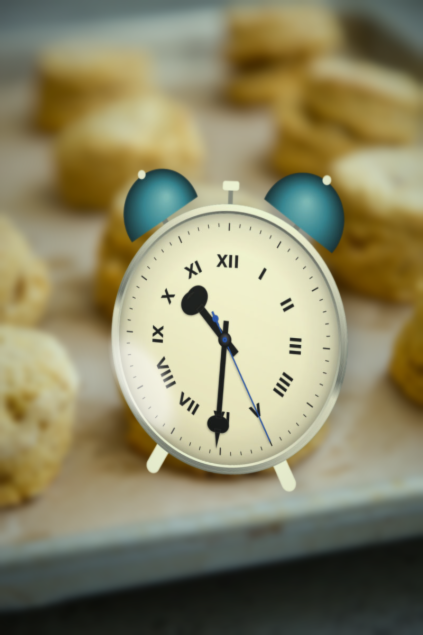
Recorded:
h=10 m=30 s=25
